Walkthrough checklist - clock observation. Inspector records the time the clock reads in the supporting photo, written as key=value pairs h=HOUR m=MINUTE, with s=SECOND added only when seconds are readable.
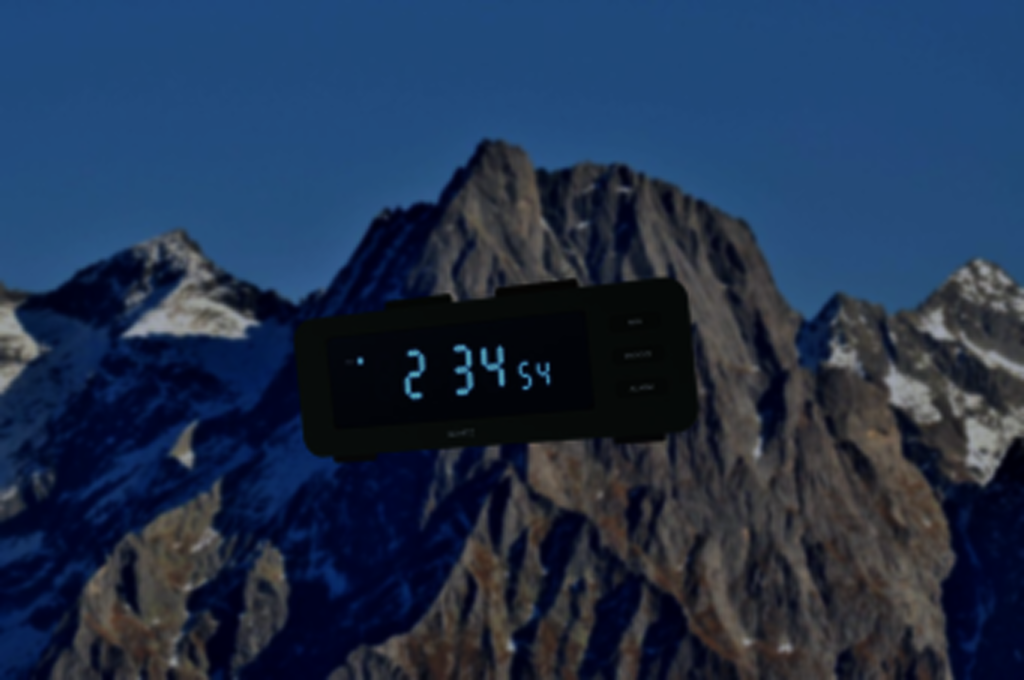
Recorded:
h=2 m=34 s=54
